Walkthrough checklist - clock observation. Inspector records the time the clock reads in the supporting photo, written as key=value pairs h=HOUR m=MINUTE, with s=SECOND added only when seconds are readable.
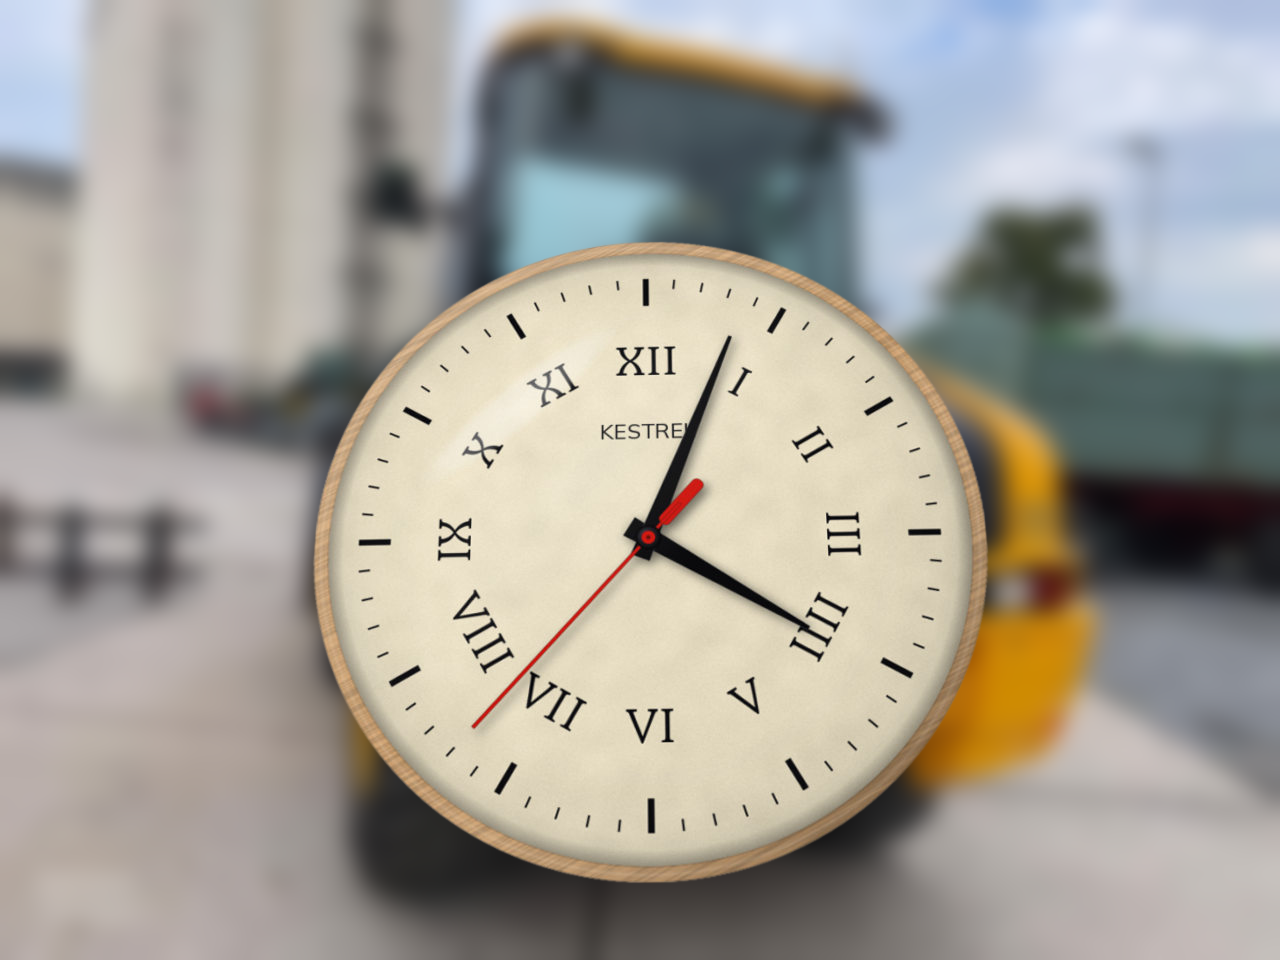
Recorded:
h=4 m=3 s=37
